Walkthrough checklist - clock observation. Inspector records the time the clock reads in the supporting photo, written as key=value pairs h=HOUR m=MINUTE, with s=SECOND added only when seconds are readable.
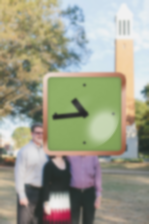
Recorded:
h=10 m=44
